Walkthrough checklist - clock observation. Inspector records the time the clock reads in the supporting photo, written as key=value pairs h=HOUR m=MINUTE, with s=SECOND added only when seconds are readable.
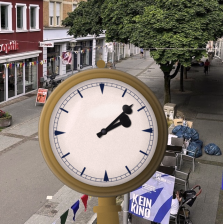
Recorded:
h=2 m=8
